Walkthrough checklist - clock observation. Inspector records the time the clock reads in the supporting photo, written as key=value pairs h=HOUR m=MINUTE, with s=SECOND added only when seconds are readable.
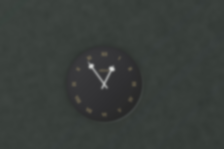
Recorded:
h=12 m=54
